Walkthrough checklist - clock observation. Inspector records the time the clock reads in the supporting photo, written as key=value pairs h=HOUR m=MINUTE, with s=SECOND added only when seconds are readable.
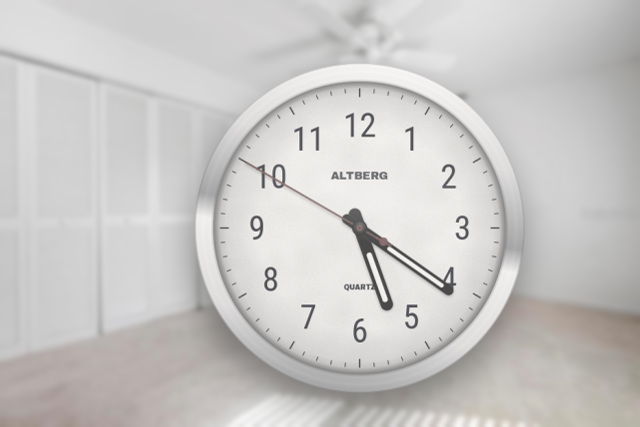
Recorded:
h=5 m=20 s=50
